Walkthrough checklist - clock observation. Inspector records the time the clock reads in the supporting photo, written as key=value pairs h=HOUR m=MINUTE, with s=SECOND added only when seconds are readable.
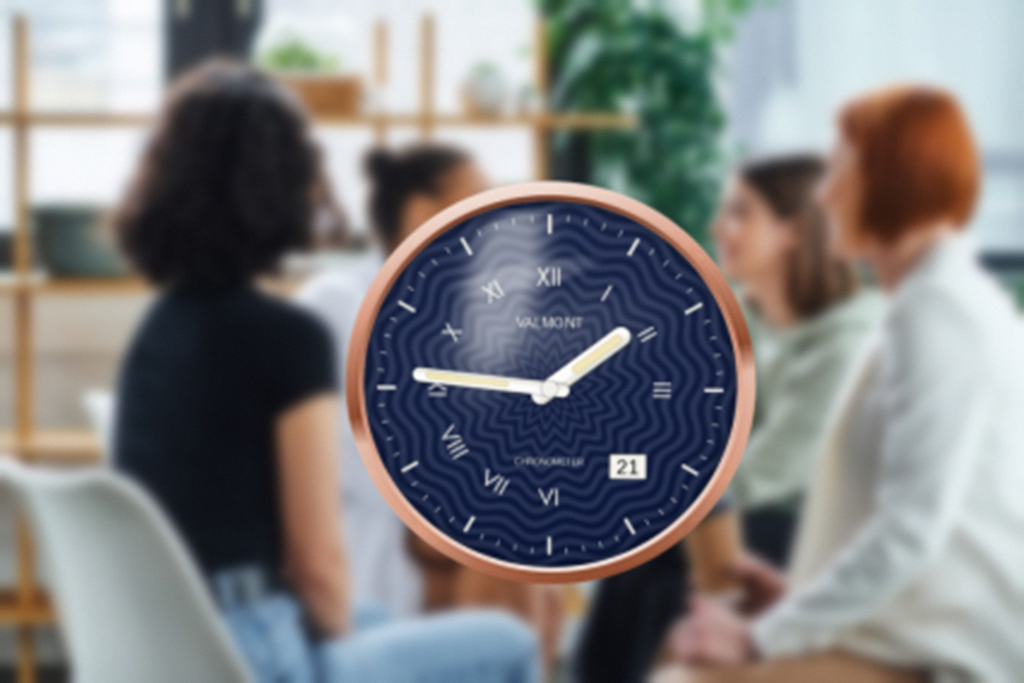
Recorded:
h=1 m=46
